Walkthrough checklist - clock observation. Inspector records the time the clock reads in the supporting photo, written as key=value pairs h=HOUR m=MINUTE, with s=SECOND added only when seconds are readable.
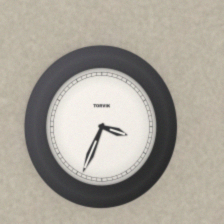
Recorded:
h=3 m=34
